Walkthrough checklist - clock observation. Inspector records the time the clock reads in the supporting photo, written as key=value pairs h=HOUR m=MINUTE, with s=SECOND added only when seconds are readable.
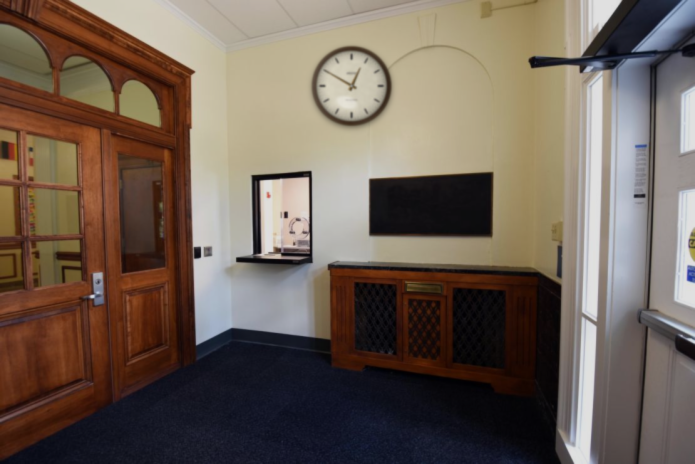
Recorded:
h=12 m=50
